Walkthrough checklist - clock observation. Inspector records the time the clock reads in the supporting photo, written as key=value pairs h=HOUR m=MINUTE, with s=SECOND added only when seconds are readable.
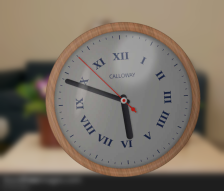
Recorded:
h=5 m=48 s=53
